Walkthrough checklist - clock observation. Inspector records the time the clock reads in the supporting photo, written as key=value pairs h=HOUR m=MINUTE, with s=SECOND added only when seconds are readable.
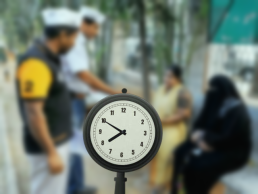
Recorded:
h=7 m=50
